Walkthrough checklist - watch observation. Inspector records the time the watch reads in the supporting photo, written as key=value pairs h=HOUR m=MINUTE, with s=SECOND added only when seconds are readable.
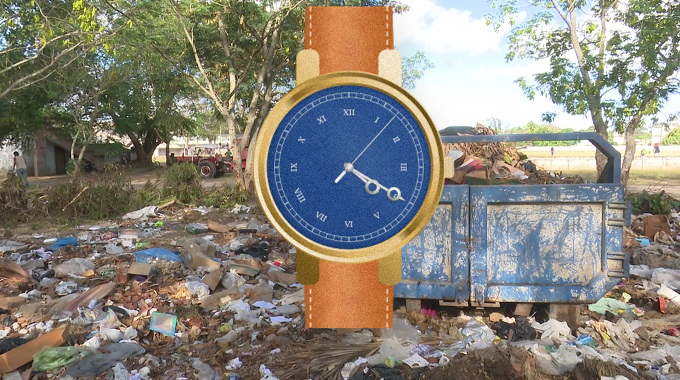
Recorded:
h=4 m=20 s=7
